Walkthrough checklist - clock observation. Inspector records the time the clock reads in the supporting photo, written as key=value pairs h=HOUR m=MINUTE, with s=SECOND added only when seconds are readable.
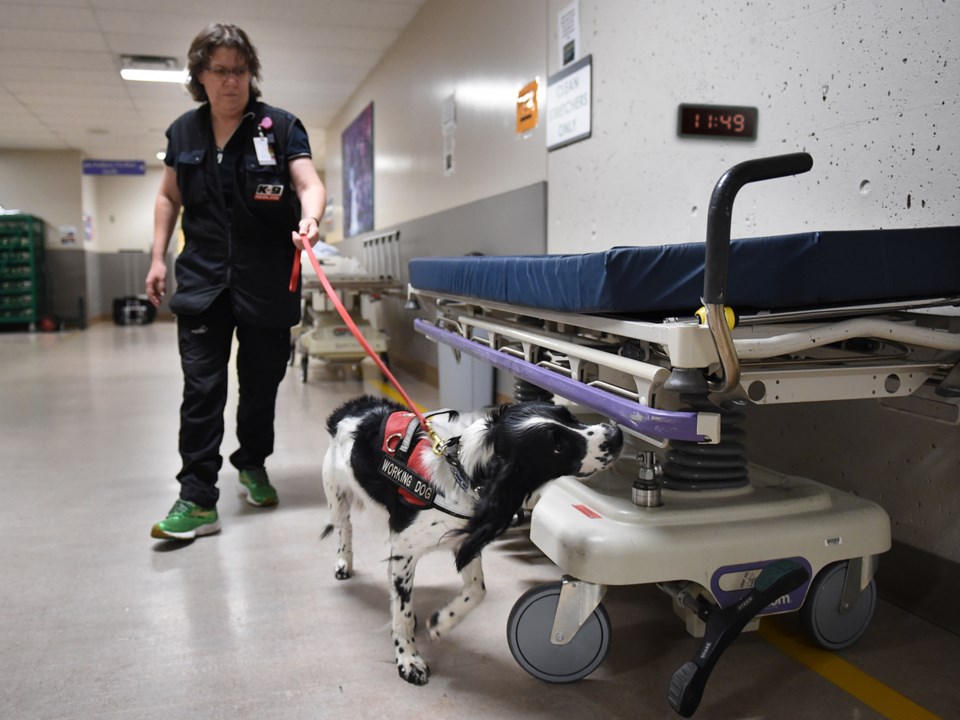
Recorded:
h=11 m=49
